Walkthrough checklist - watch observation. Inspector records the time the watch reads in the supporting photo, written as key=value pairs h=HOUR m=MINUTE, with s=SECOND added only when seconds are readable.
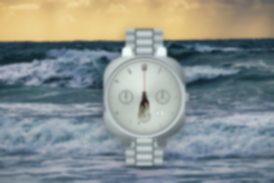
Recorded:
h=5 m=32
